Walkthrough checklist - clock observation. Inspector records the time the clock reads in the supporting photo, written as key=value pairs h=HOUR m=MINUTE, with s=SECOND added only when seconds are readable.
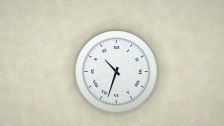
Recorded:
h=10 m=33
